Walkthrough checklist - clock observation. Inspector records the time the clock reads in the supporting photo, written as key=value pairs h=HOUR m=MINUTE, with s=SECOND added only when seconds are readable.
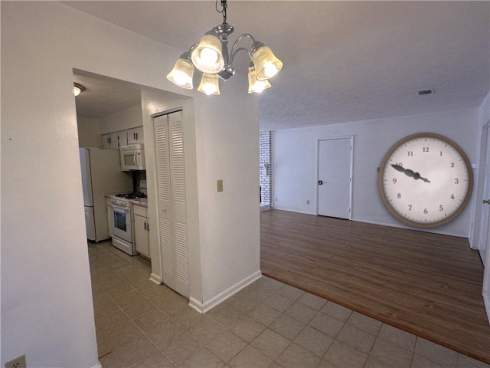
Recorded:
h=9 m=49
